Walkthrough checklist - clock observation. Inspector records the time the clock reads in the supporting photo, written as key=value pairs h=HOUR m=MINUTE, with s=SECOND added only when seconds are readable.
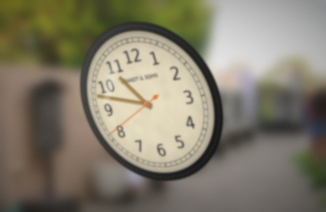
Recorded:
h=10 m=47 s=41
